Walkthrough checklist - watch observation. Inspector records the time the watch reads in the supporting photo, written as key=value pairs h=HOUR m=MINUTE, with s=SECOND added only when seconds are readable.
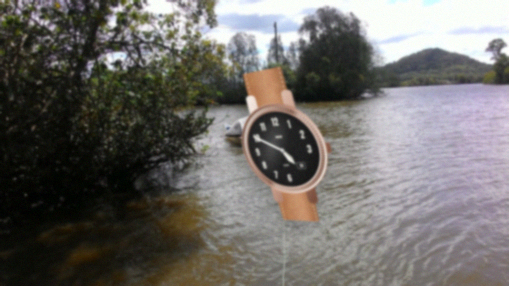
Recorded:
h=4 m=50
